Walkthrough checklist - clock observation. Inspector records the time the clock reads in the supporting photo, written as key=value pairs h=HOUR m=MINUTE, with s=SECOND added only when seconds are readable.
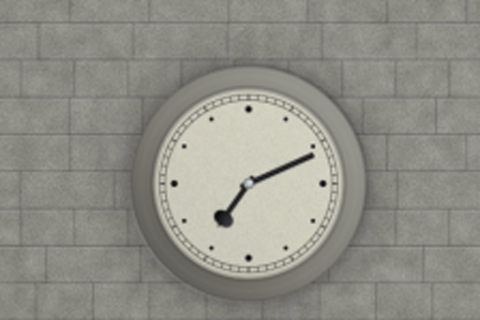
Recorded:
h=7 m=11
